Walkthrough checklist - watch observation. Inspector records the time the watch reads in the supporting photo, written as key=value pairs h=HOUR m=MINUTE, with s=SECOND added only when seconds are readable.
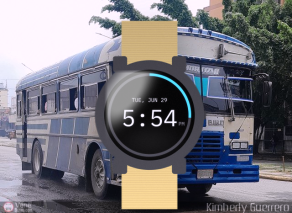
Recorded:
h=5 m=54
